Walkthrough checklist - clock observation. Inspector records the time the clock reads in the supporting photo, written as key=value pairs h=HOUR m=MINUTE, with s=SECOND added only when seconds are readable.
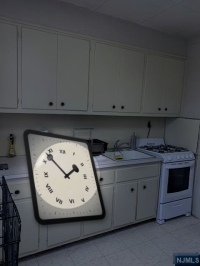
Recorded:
h=1 m=53
